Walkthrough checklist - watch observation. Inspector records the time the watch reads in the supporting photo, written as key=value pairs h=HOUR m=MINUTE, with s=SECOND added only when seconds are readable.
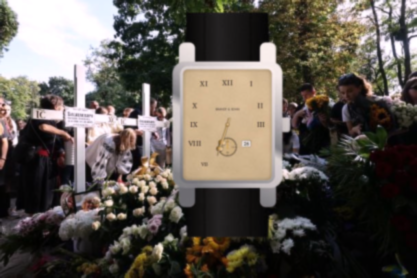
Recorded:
h=6 m=33
